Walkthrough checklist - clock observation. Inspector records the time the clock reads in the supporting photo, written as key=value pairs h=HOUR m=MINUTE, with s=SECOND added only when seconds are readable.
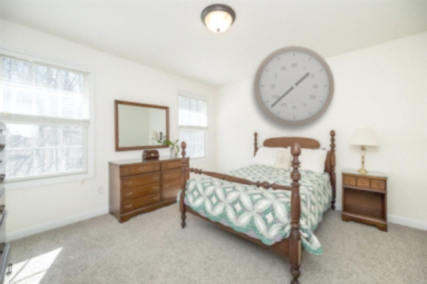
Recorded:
h=1 m=38
